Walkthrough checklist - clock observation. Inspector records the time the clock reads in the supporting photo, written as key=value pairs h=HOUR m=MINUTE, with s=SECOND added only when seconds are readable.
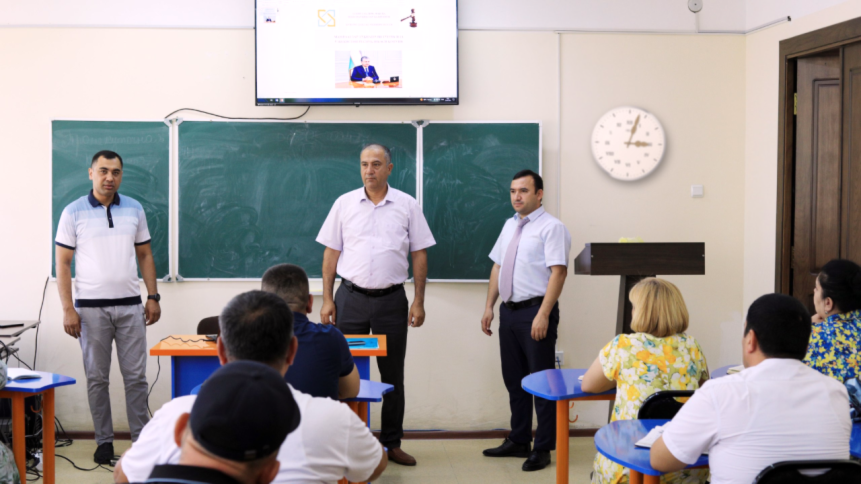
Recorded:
h=3 m=3
